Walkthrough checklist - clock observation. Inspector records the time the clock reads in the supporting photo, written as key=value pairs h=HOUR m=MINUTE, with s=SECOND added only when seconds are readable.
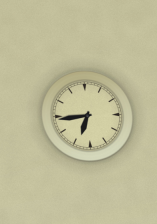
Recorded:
h=6 m=44
